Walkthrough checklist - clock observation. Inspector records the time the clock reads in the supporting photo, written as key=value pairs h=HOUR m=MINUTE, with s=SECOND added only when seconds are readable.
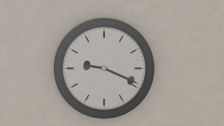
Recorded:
h=9 m=19
